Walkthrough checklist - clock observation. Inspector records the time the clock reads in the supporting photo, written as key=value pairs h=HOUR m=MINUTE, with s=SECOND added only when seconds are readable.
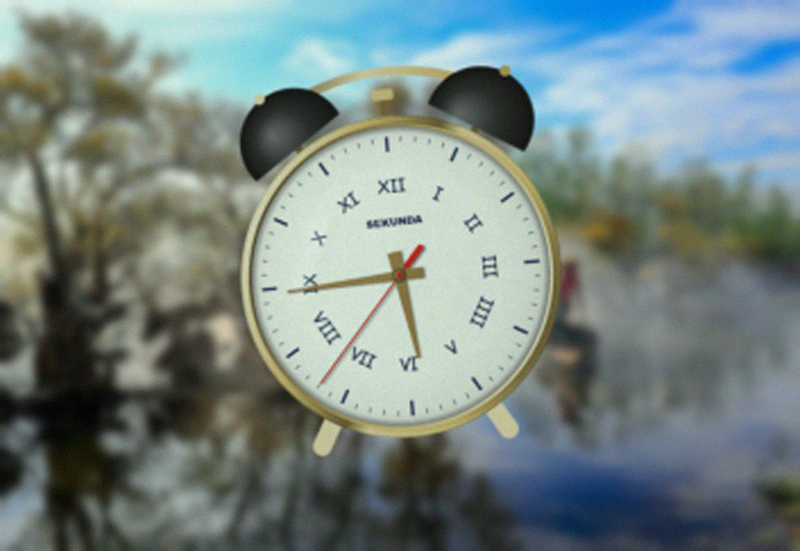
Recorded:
h=5 m=44 s=37
